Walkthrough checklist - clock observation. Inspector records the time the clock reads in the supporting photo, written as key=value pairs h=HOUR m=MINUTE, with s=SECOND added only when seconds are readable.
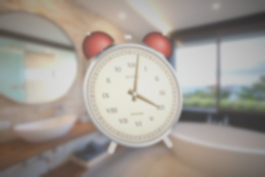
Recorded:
h=4 m=2
